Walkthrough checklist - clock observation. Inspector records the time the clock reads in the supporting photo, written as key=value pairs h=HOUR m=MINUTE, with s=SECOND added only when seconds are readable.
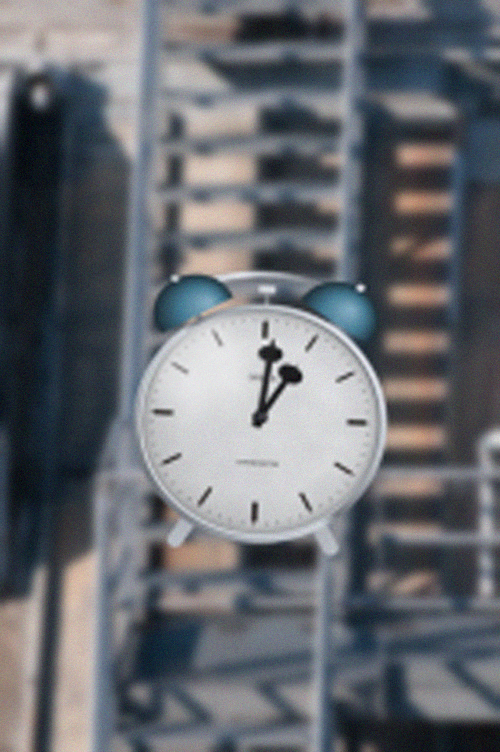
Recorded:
h=1 m=1
